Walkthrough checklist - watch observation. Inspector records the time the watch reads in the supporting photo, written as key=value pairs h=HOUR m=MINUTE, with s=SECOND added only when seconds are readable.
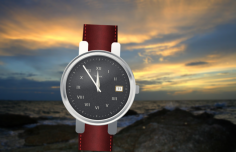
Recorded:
h=11 m=54
